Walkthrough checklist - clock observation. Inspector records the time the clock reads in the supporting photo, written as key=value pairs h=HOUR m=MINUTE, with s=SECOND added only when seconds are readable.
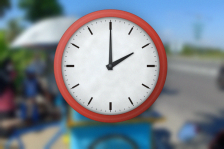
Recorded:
h=2 m=0
